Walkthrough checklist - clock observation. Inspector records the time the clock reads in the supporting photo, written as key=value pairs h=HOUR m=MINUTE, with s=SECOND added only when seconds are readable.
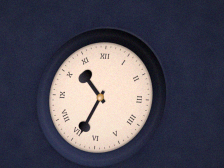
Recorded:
h=10 m=34
